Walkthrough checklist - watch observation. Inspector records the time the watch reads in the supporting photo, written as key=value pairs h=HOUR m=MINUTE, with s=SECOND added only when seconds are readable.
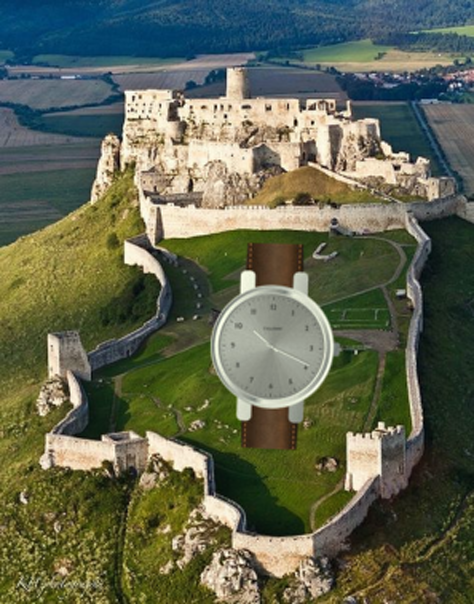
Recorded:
h=10 m=19
